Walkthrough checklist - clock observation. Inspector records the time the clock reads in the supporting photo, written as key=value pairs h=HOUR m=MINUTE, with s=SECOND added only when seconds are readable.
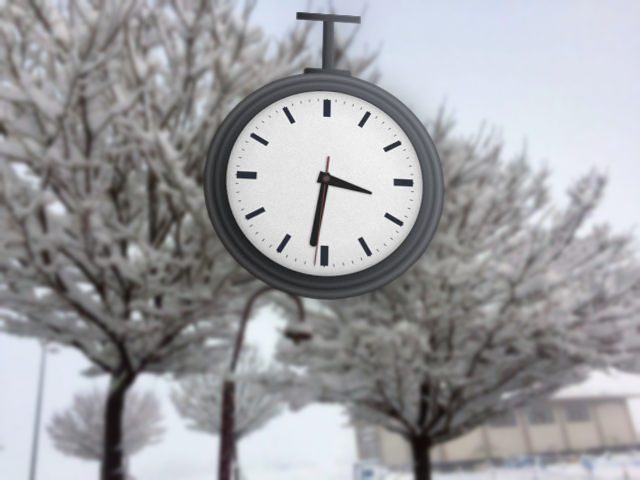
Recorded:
h=3 m=31 s=31
